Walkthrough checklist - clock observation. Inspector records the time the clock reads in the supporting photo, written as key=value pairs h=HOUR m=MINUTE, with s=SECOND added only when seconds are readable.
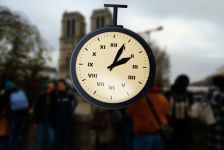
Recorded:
h=2 m=4
